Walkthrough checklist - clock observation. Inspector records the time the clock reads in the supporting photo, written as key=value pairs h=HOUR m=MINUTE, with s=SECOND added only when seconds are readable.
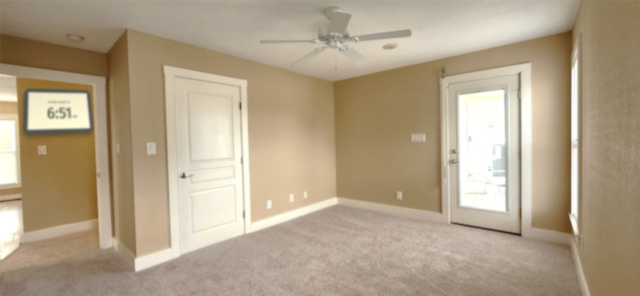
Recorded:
h=6 m=51
